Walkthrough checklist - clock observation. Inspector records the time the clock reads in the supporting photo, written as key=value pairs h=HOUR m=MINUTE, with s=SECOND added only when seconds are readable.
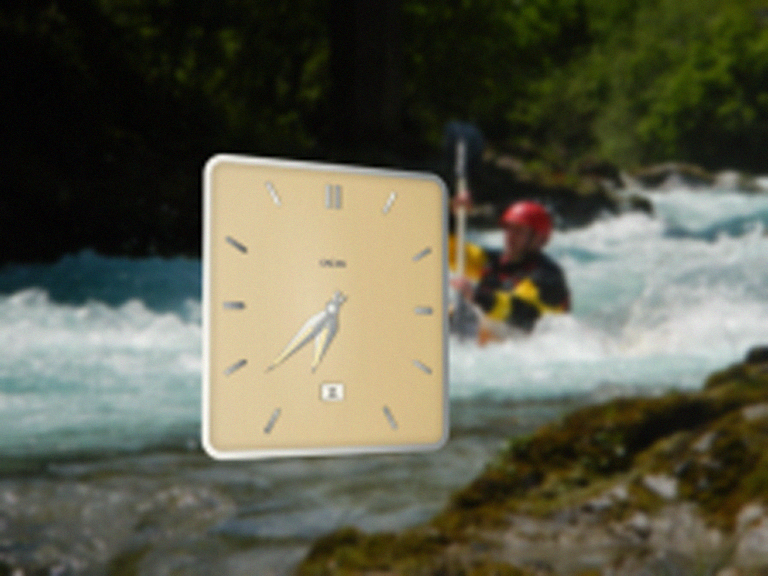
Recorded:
h=6 m=38
